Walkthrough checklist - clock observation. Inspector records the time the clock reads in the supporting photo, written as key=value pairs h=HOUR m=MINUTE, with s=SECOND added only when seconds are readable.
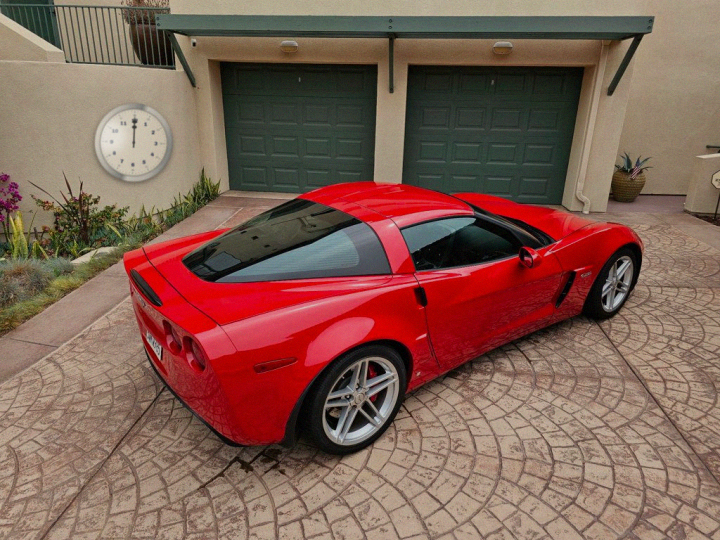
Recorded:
h=12 m=0
